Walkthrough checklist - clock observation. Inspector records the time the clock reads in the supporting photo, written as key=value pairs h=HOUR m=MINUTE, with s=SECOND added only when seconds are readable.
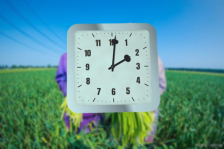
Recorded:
h=2 m=1
